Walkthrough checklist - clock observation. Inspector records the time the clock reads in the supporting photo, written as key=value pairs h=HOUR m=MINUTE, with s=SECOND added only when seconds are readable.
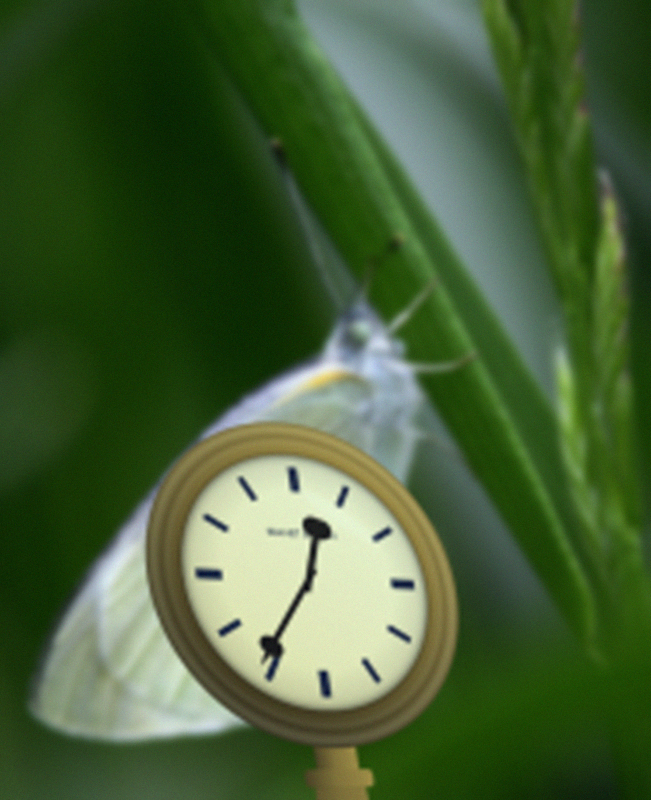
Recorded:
h=12 m=36
